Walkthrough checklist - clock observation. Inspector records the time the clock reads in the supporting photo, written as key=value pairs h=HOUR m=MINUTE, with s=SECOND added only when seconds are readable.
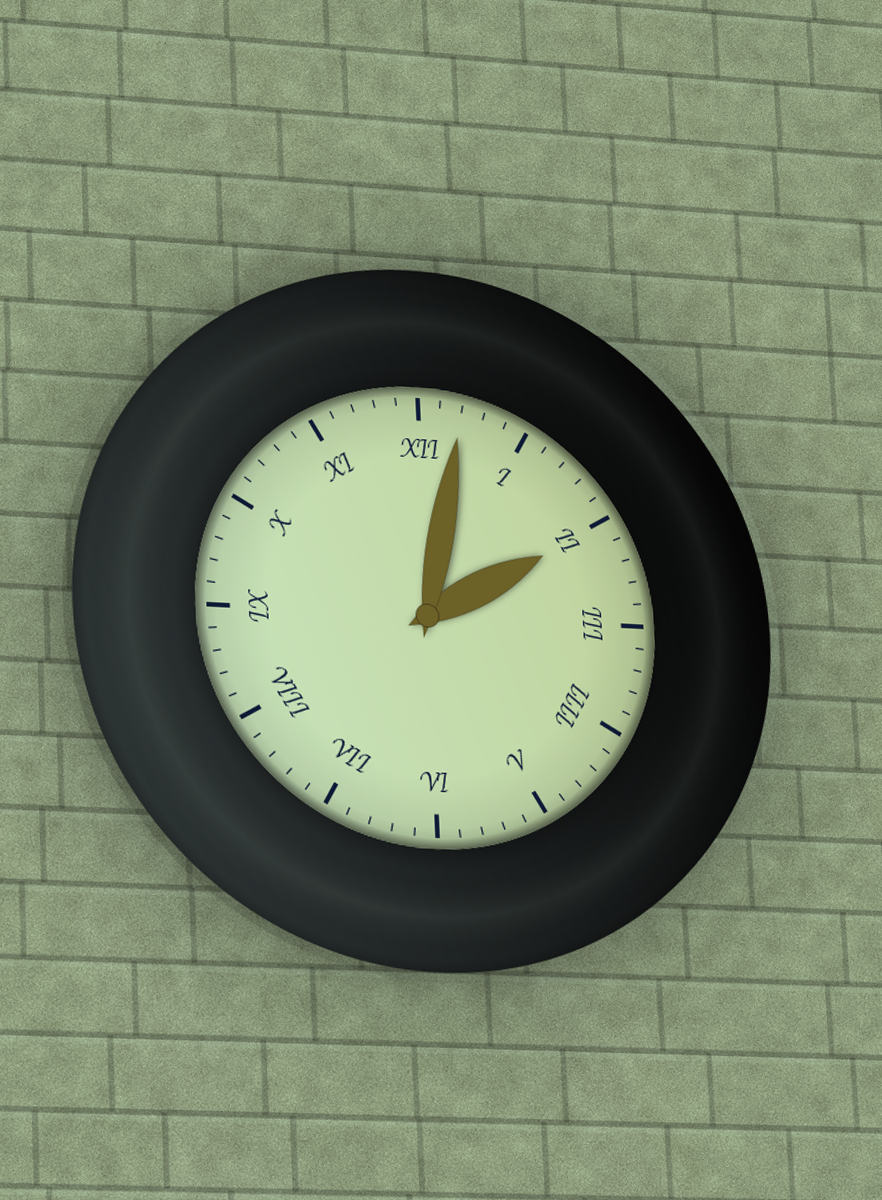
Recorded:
h=2 m=2
